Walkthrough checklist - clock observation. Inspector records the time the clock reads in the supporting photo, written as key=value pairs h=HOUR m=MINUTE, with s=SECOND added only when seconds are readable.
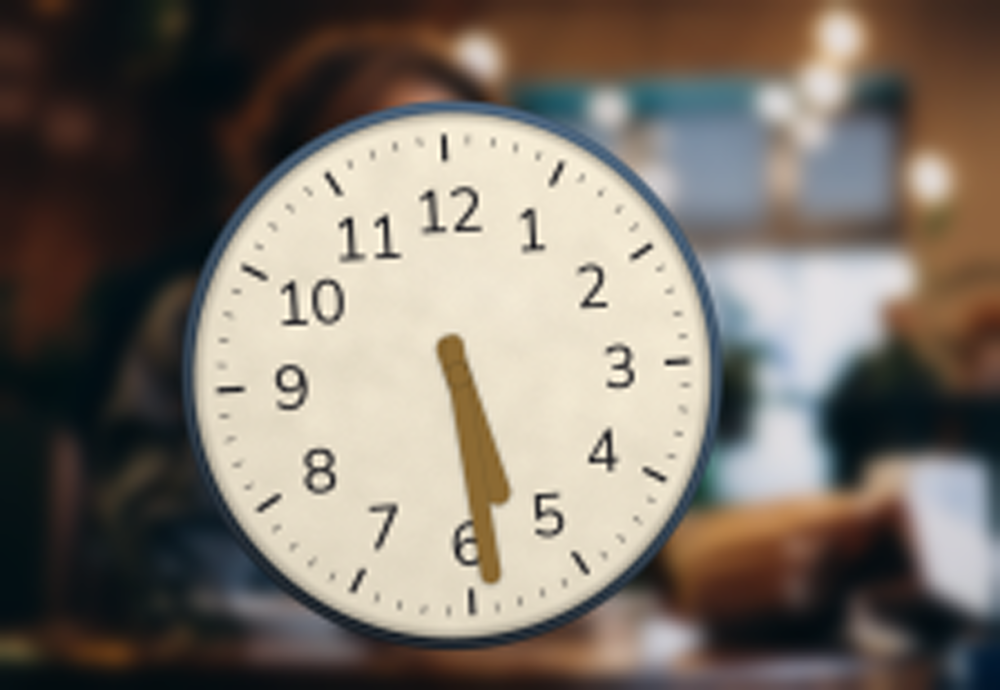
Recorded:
h=5 m=29
